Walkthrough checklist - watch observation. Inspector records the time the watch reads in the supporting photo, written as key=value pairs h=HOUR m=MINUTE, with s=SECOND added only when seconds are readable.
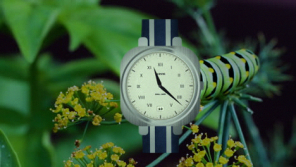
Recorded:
h=11 m=22
